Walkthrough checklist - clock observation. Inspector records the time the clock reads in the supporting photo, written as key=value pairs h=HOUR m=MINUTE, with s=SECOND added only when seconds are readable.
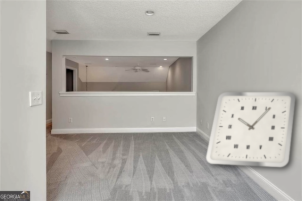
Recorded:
h=10 m=6
